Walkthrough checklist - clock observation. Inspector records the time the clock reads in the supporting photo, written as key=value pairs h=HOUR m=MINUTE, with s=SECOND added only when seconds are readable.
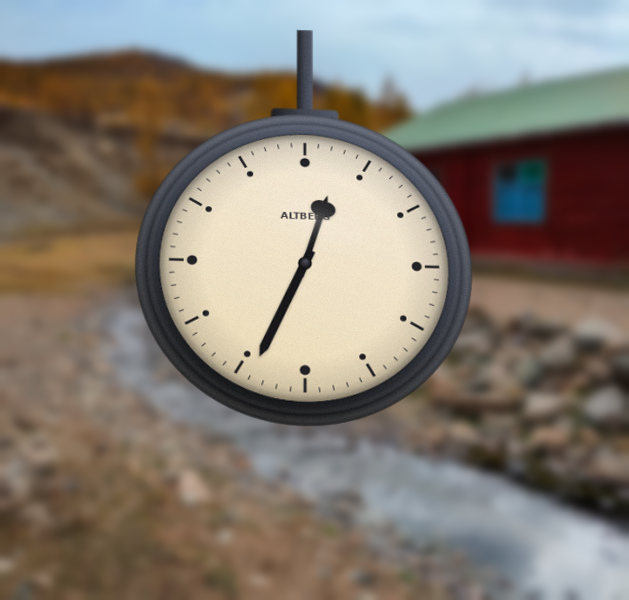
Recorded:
h=12 m=34
